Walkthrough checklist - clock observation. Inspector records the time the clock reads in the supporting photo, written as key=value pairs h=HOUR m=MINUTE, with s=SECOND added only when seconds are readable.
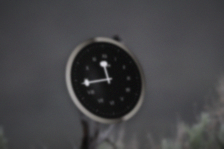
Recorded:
h=11 m=44
